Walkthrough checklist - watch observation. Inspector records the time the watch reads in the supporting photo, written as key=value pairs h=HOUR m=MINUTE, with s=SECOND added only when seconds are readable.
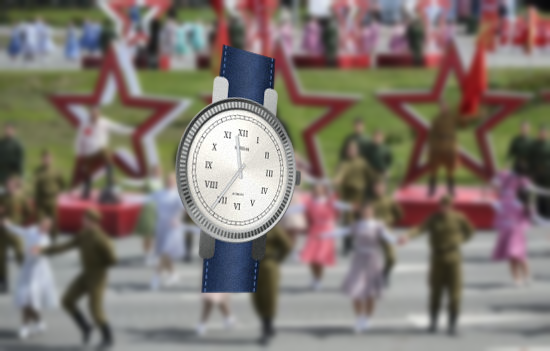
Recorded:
h=11 m=36
